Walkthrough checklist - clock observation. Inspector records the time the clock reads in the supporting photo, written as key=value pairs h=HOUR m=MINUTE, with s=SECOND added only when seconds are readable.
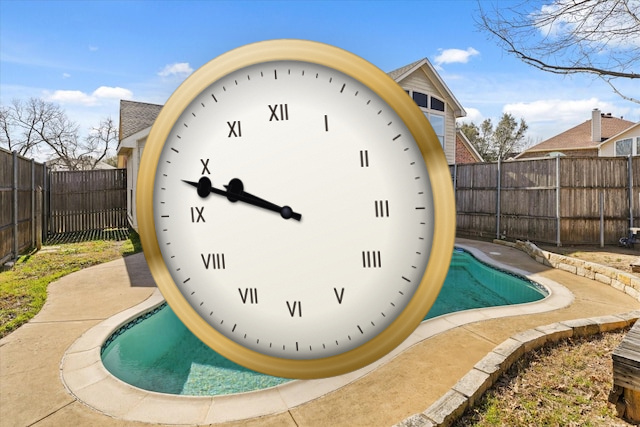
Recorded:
h=9 m=48
